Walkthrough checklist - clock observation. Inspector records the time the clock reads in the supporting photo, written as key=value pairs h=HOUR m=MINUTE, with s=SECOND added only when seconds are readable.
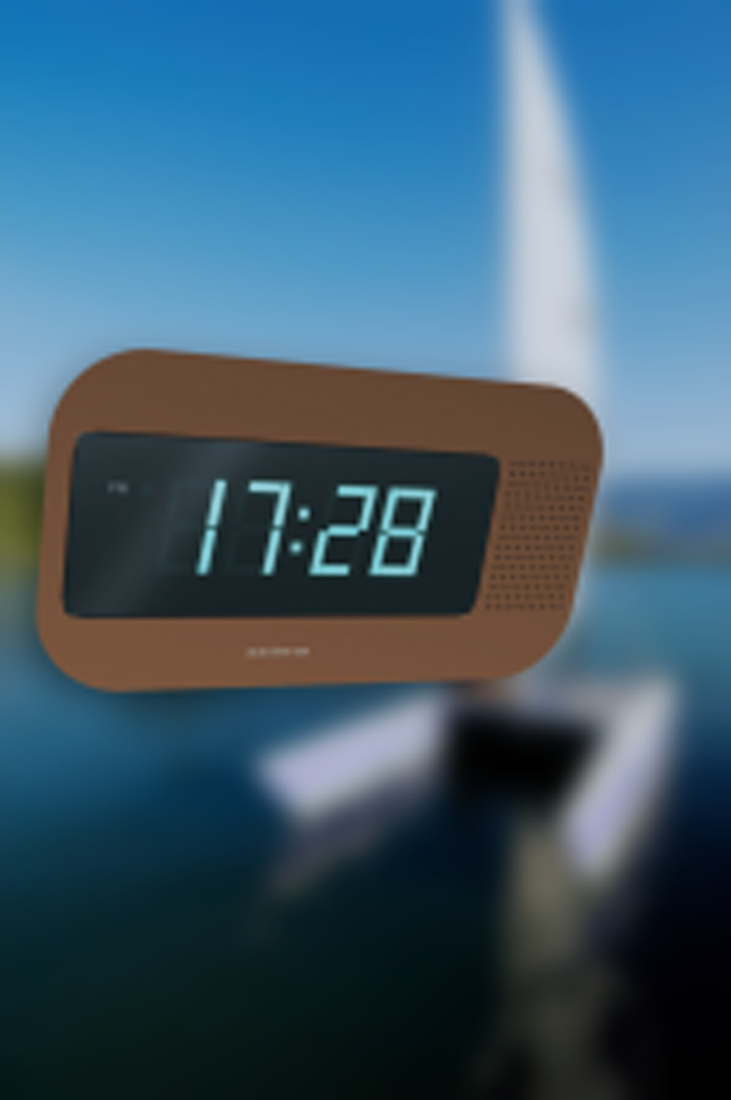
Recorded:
h=17 m=28
